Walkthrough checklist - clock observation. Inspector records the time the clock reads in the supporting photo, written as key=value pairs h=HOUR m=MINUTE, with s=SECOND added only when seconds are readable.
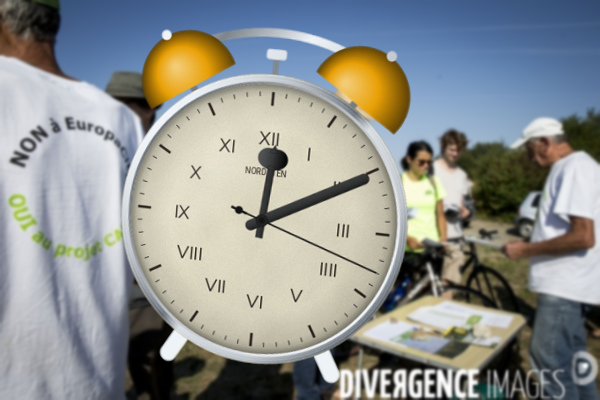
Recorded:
h=12 m=10 s=18
